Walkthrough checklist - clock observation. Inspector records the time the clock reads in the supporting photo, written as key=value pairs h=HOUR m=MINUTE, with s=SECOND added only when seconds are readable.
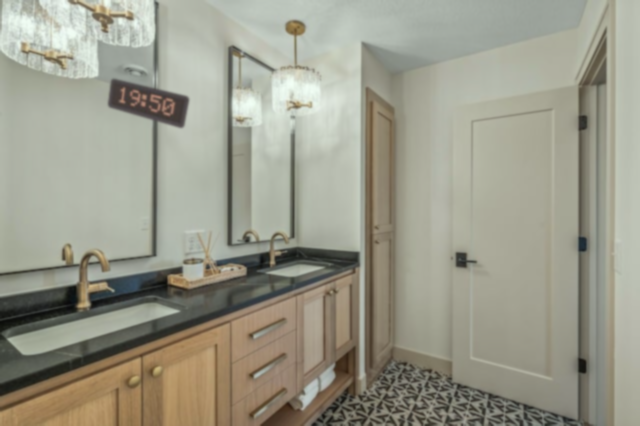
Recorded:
h=19 m=50
